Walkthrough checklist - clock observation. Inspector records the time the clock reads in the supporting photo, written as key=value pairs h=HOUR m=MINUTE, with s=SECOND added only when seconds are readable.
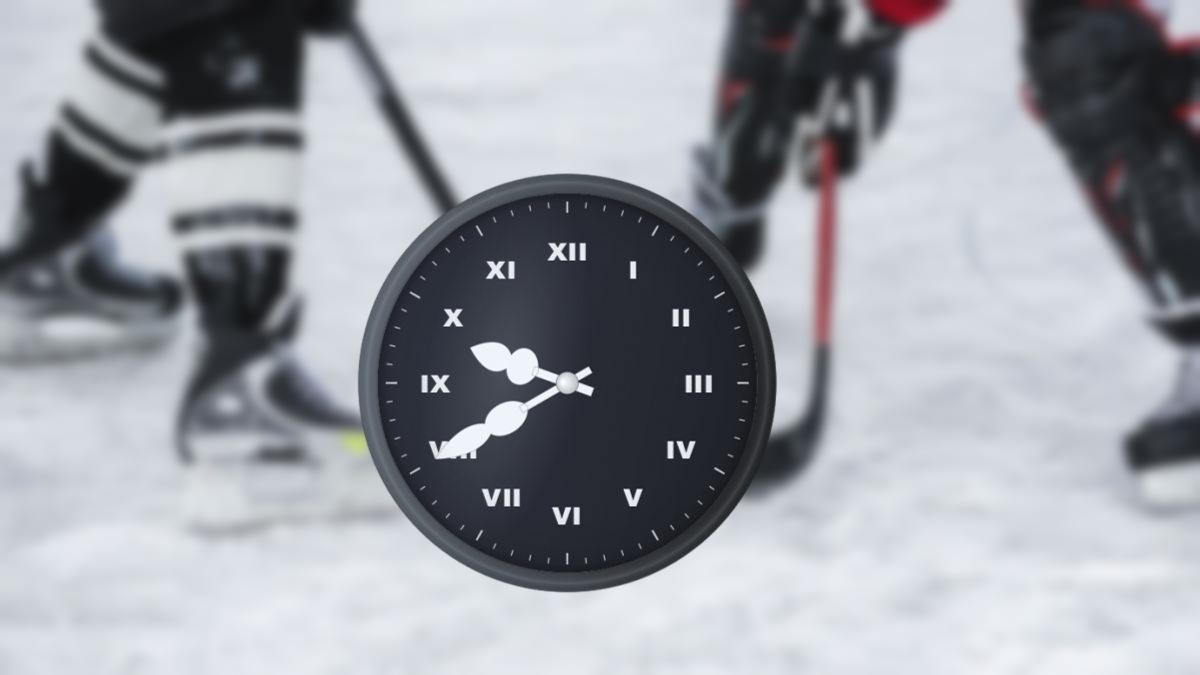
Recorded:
h=9 m=40
